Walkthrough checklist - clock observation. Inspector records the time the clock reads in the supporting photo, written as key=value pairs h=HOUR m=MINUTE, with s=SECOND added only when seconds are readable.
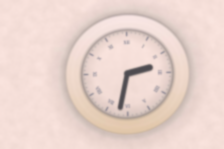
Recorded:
h=2 m=32
